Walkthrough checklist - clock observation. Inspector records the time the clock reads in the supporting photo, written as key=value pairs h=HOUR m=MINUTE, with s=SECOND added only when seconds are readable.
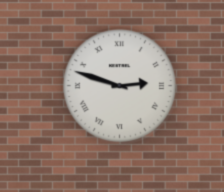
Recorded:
h=2 m=48
